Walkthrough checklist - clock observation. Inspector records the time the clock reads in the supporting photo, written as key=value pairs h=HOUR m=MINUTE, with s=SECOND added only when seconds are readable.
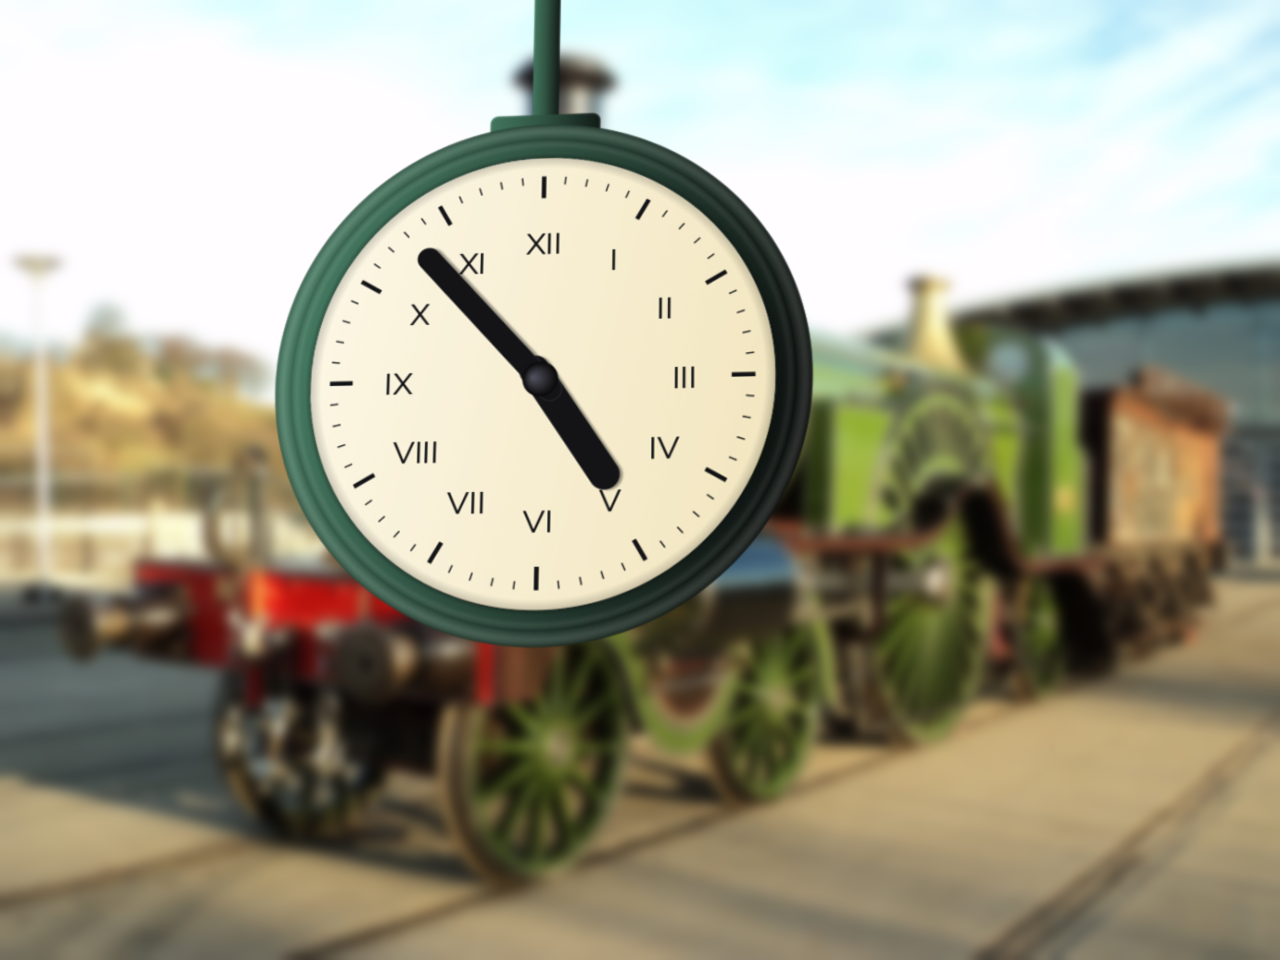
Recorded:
h=4 m=53
